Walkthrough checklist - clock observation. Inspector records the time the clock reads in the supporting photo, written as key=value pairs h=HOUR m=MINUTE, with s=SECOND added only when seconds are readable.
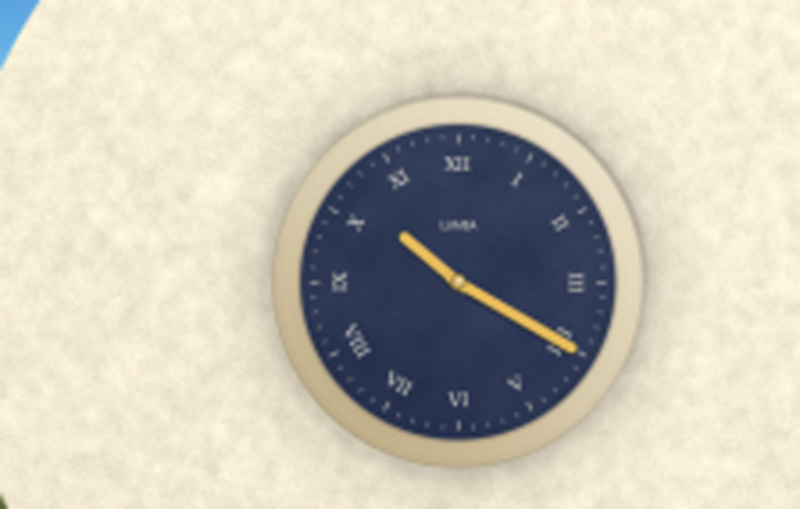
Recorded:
h=10 m=20
